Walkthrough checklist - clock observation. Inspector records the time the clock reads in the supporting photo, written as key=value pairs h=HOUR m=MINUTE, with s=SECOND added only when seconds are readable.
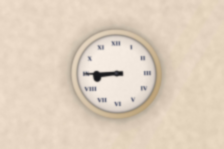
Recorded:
h=8 m=45
